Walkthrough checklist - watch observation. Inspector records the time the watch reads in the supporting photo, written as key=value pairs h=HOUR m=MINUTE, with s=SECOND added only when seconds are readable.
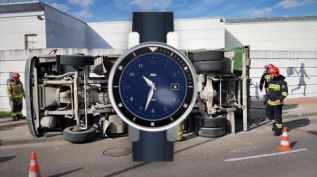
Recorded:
h=10 m=33
